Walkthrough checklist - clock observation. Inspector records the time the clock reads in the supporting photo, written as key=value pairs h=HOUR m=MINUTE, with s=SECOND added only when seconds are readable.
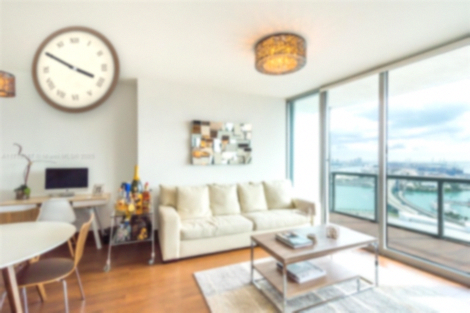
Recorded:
h=3 m=50
